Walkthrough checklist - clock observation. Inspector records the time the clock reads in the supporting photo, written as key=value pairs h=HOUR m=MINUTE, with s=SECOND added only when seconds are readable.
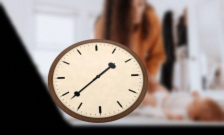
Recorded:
h=1 m=38
